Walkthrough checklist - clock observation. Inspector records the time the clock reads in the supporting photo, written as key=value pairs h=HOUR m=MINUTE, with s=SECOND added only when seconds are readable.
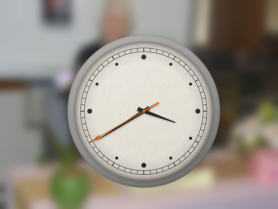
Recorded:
h=3 m=39 s=40
